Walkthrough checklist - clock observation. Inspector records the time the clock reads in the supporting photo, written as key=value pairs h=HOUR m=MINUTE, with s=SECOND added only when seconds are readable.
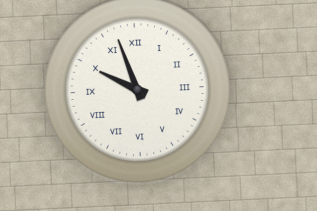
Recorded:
h=9 m=57
